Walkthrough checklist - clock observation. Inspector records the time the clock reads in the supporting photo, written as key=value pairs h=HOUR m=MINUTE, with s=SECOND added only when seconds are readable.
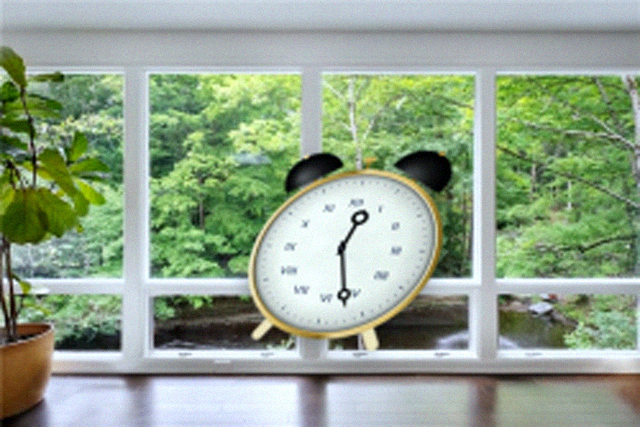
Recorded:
h=12 m=27
